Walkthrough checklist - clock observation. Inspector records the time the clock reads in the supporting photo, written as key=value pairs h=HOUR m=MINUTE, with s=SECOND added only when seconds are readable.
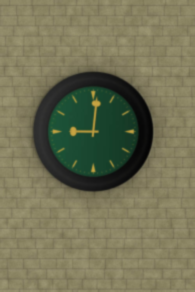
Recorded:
h=9 m=1
